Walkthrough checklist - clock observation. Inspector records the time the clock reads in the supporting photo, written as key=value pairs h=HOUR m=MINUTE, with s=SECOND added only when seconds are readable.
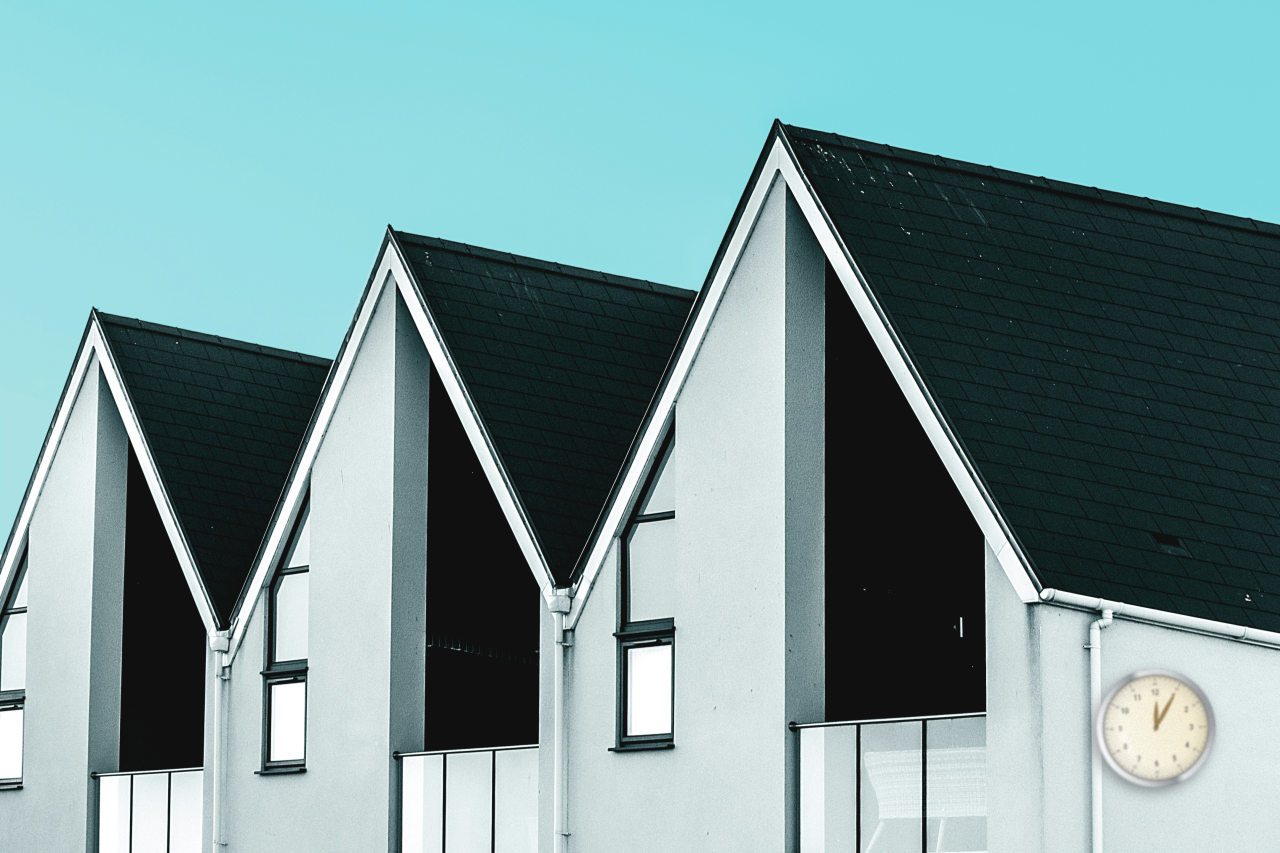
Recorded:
h=12 m=5
